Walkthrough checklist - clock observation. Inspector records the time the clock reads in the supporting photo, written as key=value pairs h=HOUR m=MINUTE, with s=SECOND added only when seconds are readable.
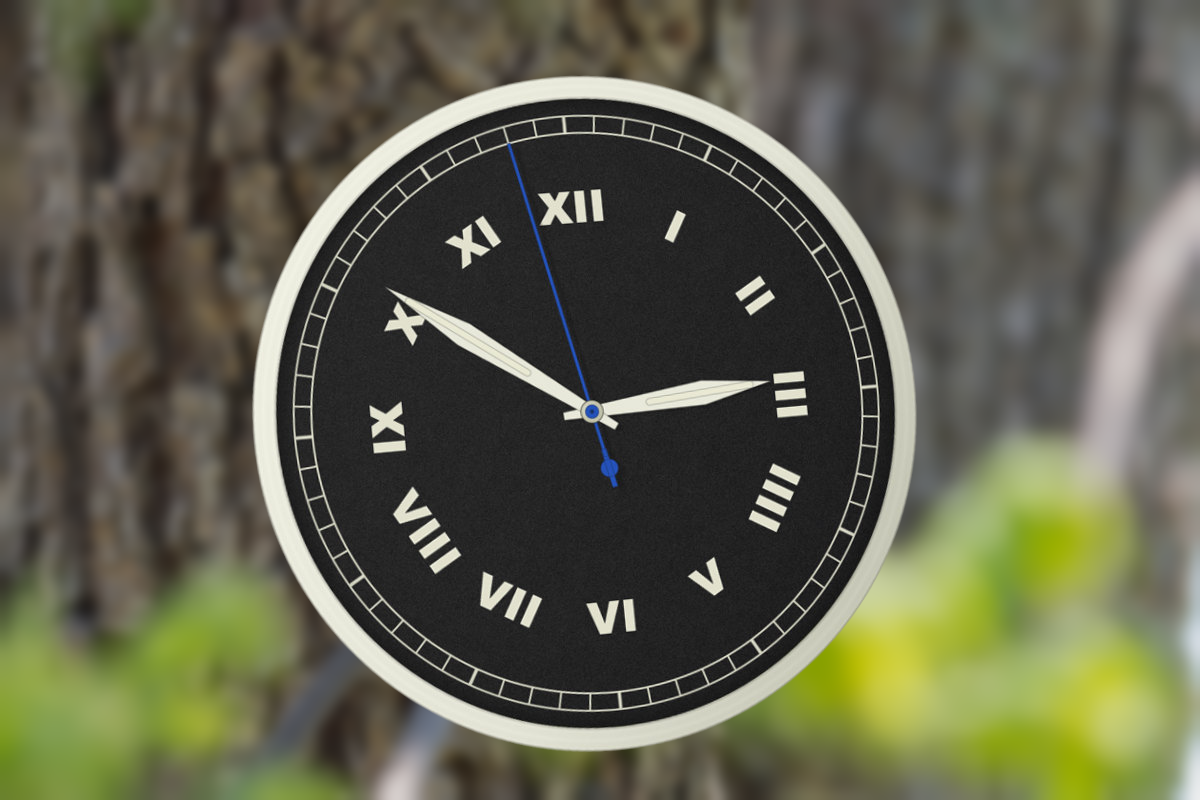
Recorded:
h=2 m=50 s=58
